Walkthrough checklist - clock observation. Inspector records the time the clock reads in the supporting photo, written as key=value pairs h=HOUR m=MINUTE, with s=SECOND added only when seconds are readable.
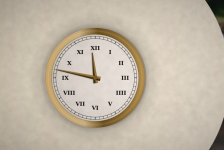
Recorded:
h=11 m=47
